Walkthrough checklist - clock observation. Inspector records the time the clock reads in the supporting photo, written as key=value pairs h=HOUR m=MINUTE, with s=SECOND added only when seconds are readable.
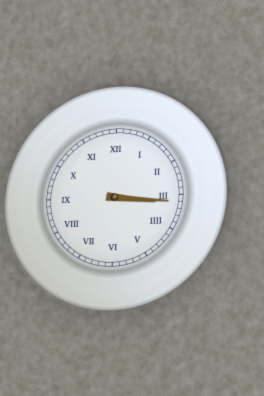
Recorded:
h=3 m=16
